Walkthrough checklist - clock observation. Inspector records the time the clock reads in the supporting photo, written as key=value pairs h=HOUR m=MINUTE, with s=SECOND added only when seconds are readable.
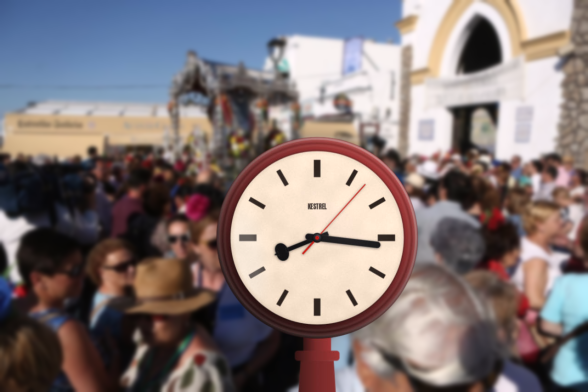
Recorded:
h=8 m=16 s=7
